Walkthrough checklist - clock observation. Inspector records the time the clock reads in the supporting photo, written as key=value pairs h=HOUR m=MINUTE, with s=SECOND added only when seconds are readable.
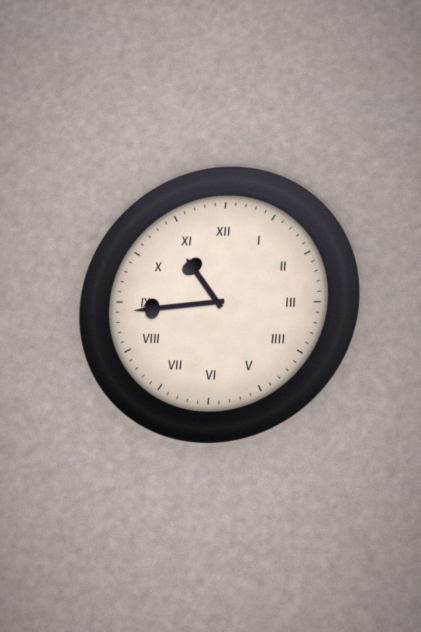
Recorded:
h=10 m=44
